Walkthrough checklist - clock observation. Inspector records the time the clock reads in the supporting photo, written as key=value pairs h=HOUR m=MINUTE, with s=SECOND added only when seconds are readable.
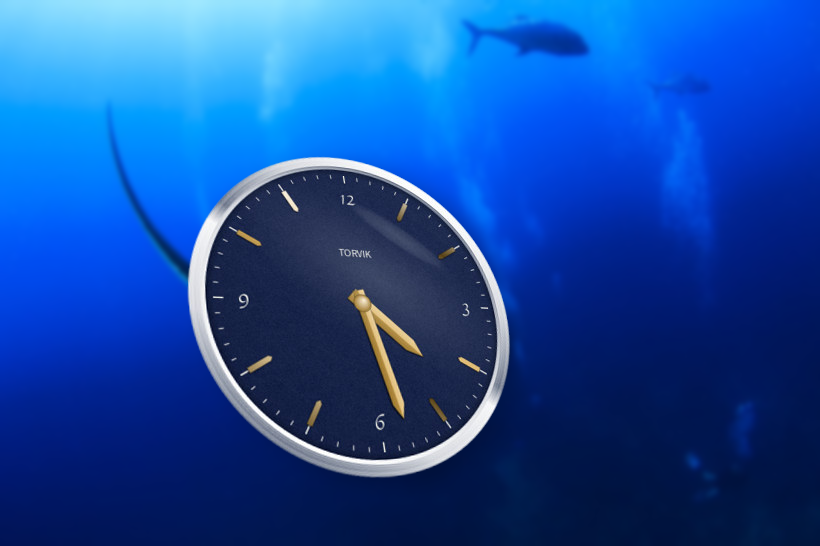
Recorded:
h=4 m=28
